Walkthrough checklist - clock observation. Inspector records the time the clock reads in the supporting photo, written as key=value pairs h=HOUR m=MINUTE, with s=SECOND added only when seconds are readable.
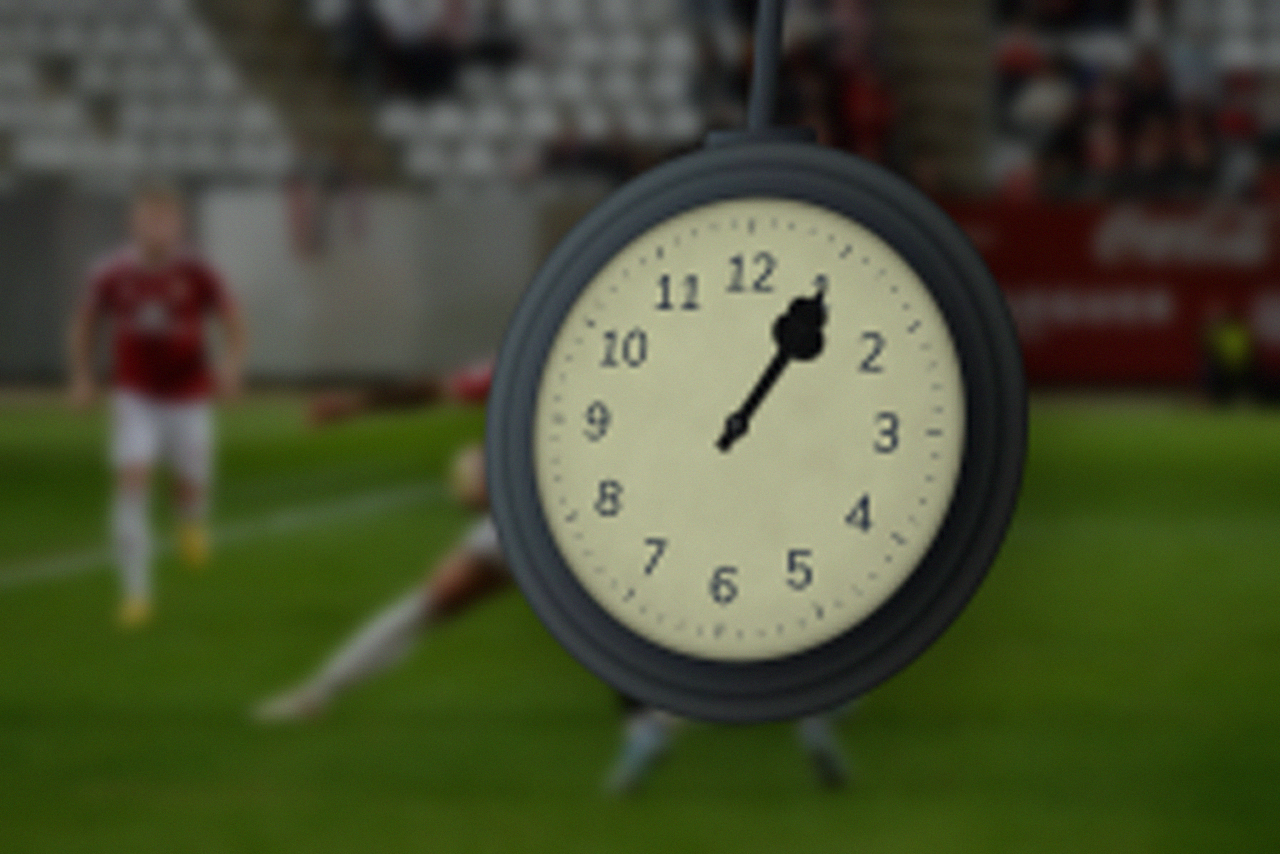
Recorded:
h=1 m=5
